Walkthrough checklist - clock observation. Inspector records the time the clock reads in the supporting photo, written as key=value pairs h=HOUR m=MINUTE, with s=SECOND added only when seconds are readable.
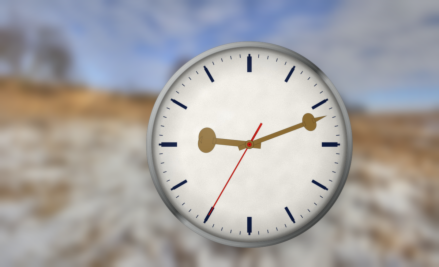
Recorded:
h=9 m=11 s=35
